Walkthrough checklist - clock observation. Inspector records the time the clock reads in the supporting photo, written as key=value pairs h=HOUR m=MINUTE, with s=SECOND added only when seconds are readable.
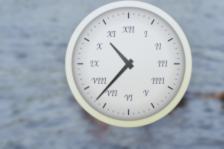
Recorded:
h=10 m=37
